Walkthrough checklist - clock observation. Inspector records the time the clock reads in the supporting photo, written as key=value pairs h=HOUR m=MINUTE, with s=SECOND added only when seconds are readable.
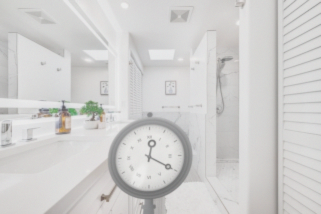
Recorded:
h=12 m=20
